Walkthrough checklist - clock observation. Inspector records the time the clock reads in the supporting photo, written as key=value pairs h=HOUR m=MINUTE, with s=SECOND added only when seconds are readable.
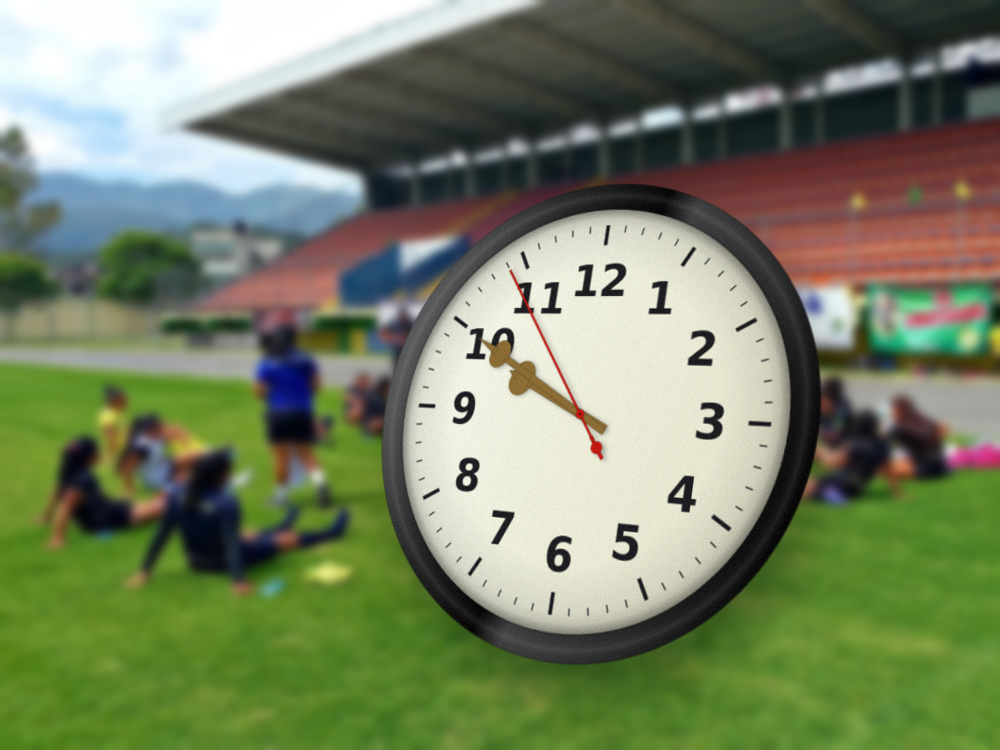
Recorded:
h=9 m=49 s=54
